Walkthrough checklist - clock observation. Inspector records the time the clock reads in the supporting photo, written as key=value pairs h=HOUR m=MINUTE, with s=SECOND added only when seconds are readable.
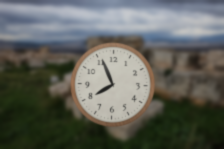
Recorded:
h=7 m=56
